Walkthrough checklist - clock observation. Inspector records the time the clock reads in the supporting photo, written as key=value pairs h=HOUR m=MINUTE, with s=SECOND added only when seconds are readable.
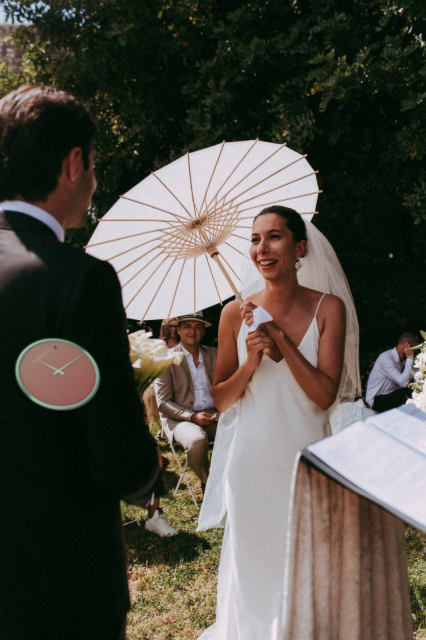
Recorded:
h=10 m=9
